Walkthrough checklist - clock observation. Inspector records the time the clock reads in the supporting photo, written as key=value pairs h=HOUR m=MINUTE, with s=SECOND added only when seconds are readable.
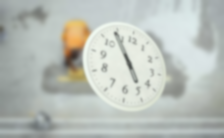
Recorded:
h=4 m=54
